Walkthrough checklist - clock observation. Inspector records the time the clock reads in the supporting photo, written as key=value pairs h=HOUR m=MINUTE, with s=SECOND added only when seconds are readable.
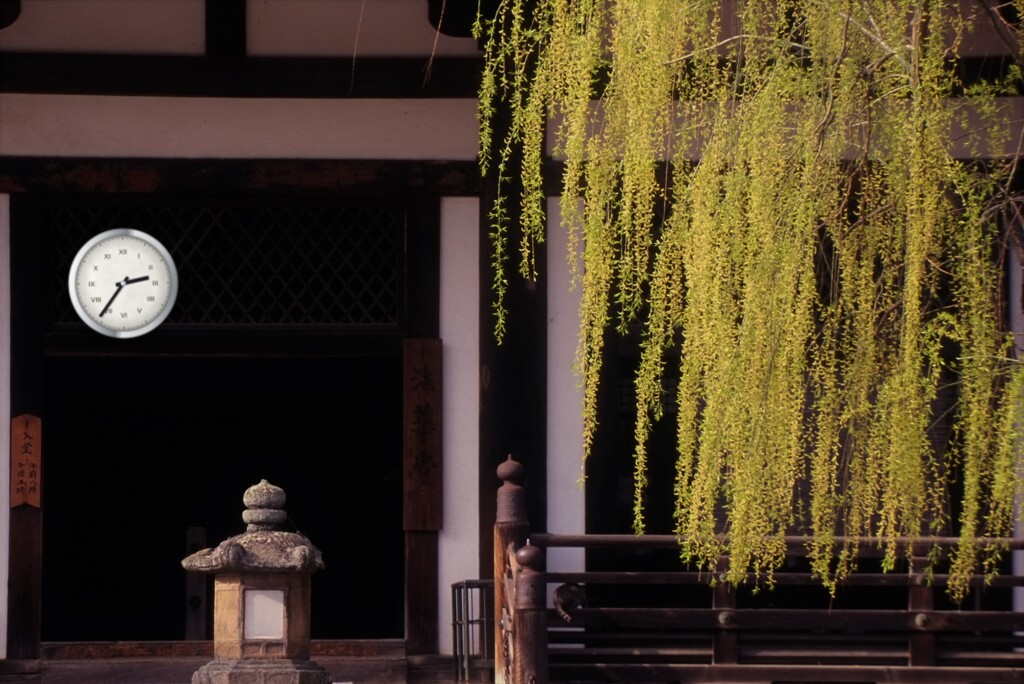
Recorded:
h=2 m=36
